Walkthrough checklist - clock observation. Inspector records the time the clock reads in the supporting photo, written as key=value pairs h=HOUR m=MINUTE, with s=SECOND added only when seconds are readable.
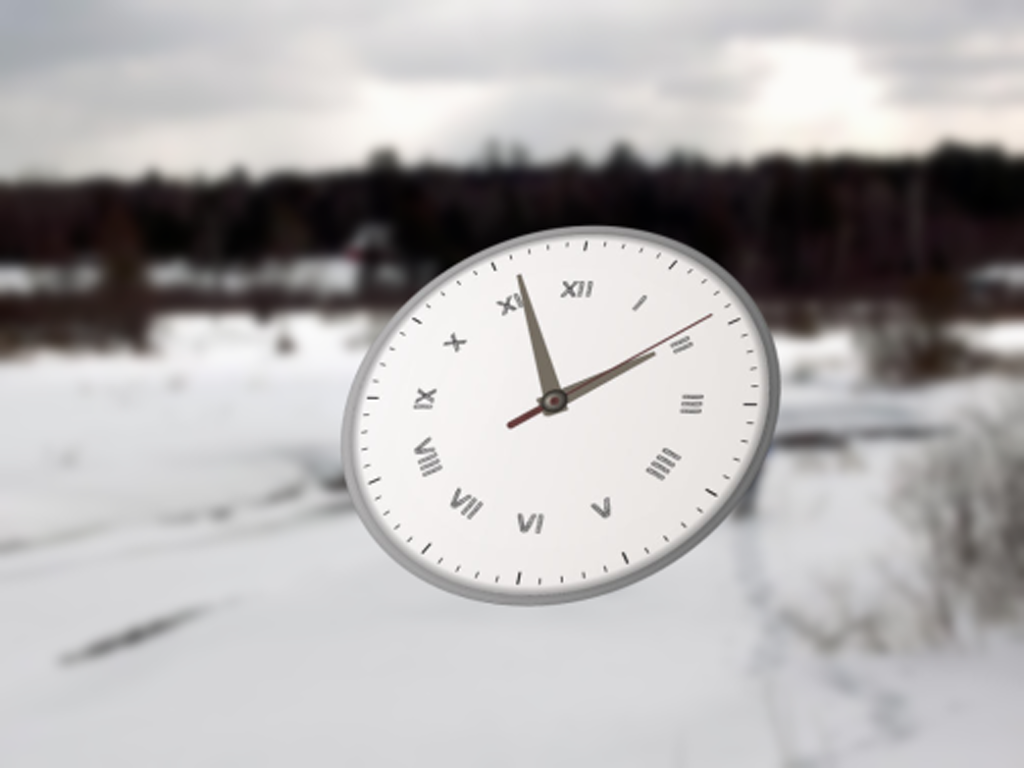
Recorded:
h=1 m=56 s=9
